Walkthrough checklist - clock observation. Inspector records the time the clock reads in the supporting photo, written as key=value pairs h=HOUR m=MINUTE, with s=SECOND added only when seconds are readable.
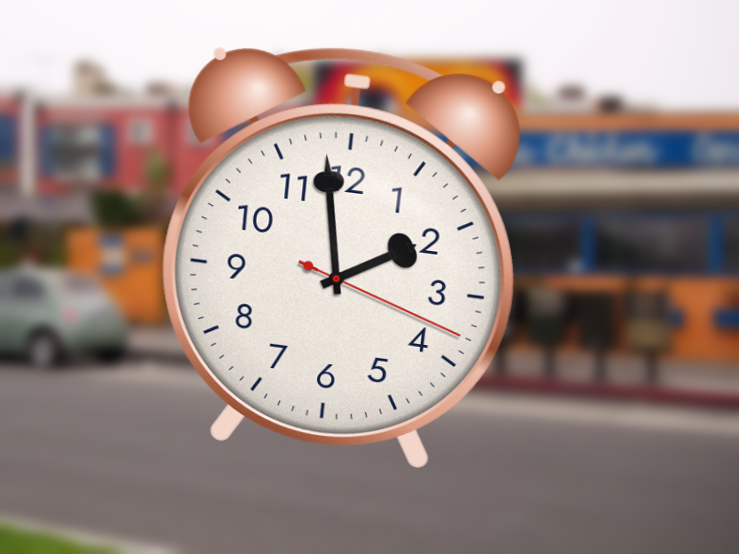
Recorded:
h=1 m=58 s=18
